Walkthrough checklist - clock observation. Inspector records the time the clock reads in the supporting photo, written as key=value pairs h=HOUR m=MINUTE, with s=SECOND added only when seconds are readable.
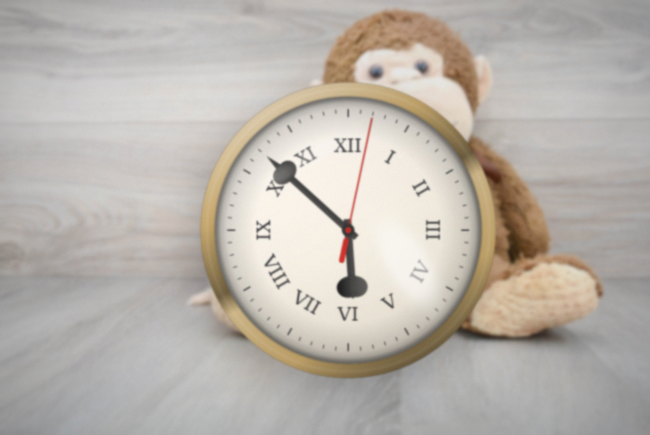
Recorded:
h=5 m=52 s=2
